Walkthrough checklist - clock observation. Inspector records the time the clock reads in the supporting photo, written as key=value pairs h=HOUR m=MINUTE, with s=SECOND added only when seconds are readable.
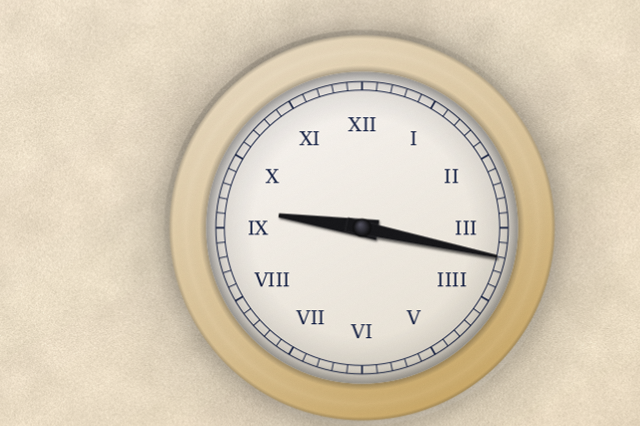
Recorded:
h=9 m=17
